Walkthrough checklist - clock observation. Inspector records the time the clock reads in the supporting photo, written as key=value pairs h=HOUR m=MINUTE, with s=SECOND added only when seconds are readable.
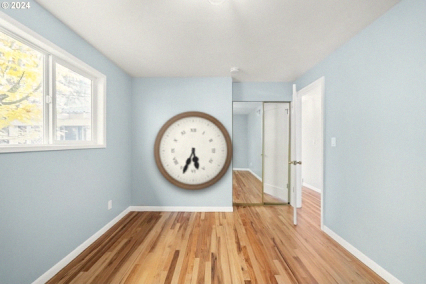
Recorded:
h=5 m=34
